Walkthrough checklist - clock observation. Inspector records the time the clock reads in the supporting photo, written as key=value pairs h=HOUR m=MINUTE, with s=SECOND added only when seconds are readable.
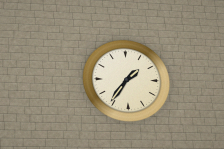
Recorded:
h=1 m=36
